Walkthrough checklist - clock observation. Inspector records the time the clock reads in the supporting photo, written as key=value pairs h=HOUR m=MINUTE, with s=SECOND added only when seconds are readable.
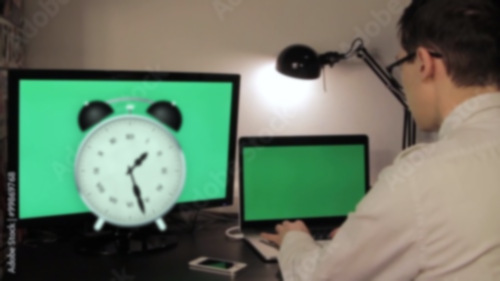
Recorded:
h=1 m=27
